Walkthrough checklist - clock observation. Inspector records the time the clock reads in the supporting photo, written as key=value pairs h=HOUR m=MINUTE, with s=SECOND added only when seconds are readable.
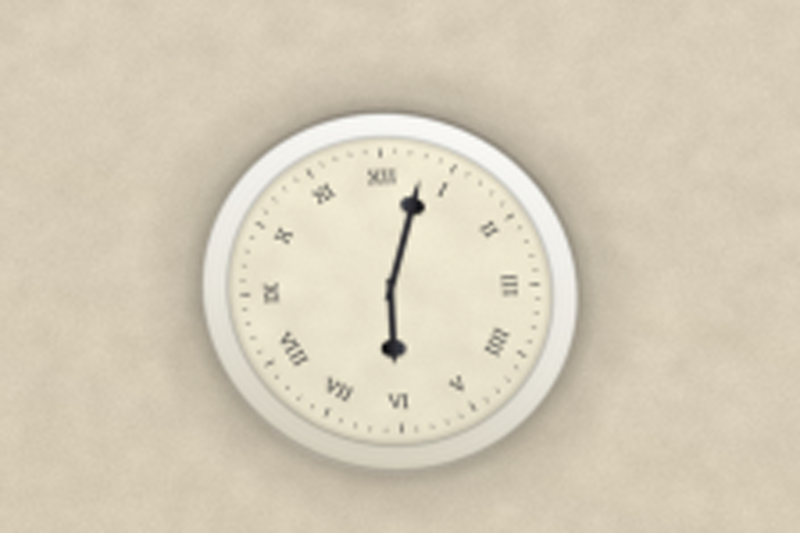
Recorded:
h=6 m=3
